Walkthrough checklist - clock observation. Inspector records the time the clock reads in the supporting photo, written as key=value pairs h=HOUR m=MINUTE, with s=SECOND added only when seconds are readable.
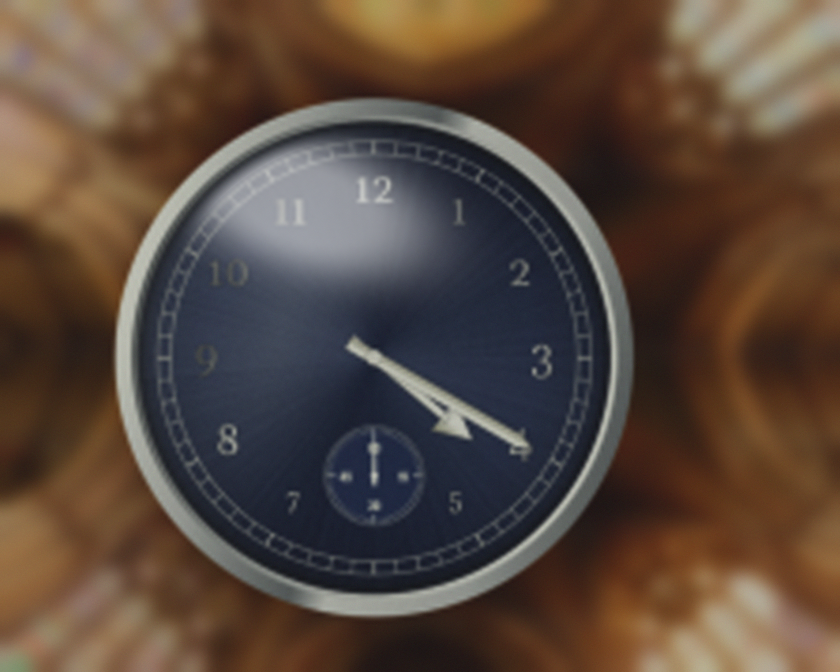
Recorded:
h=4 m=20
